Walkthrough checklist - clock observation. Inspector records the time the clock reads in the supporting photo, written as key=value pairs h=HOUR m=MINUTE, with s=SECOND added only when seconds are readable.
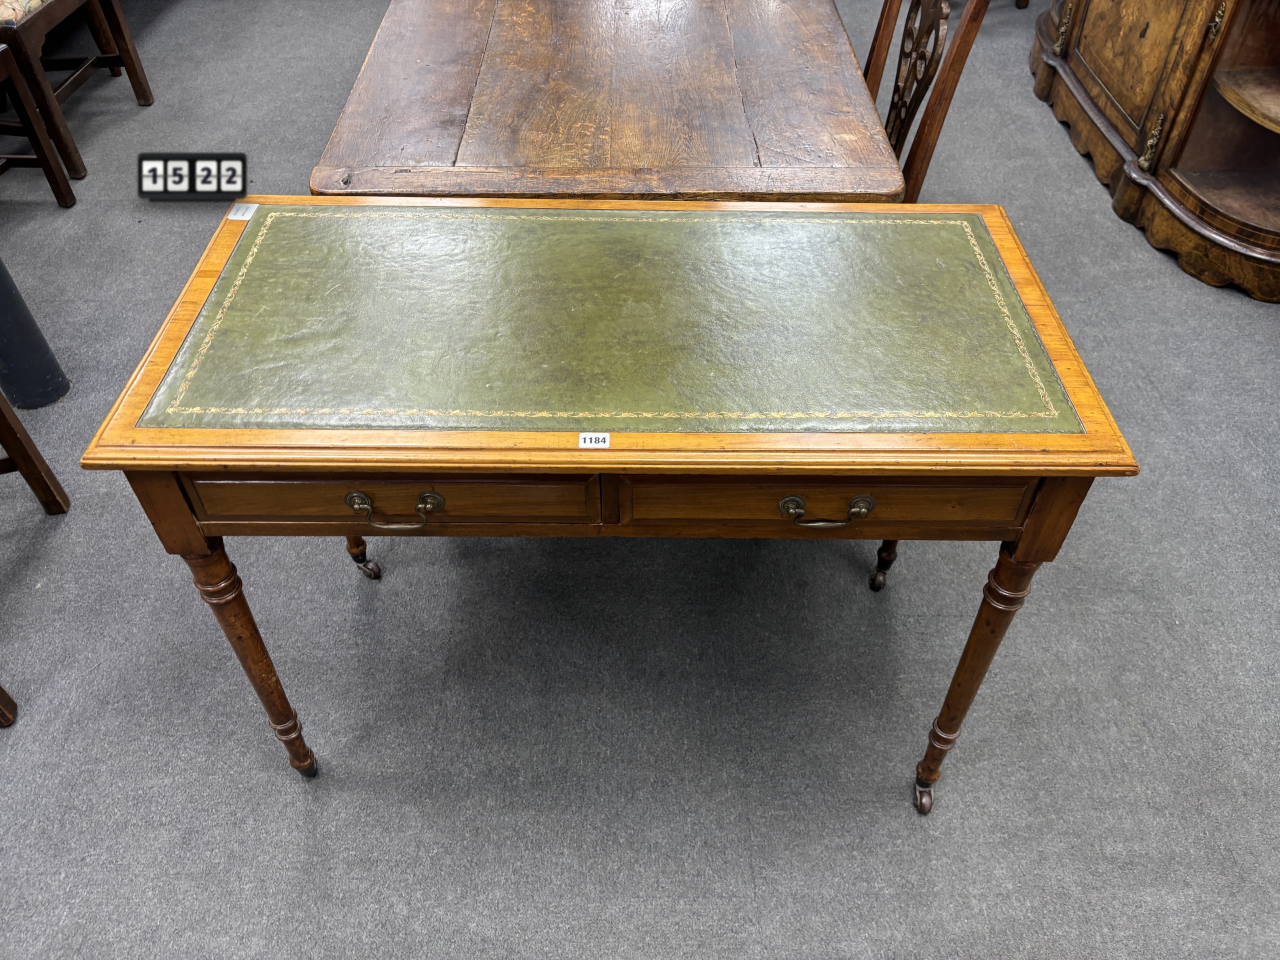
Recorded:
h=15 m=22
